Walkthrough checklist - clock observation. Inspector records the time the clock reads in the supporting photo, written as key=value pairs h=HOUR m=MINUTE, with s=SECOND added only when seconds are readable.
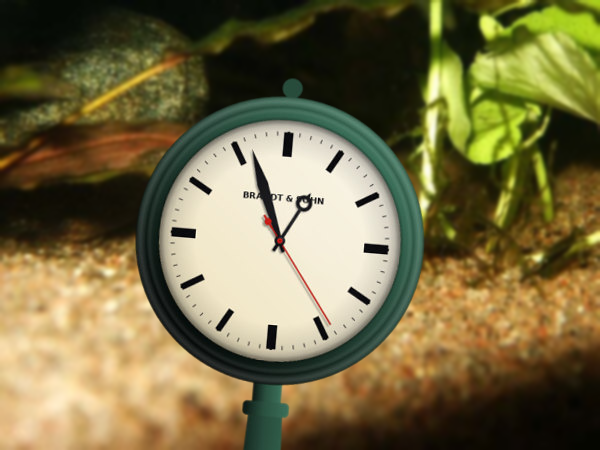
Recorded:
h=12 m=56 s=24
